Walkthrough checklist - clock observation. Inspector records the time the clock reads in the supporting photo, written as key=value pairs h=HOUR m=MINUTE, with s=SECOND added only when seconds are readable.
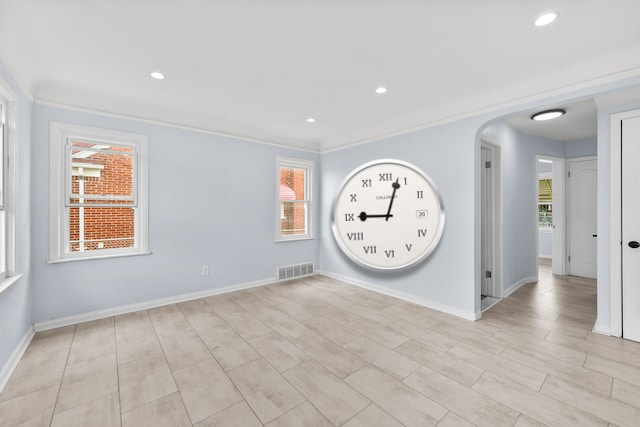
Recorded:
h=9 m=3
